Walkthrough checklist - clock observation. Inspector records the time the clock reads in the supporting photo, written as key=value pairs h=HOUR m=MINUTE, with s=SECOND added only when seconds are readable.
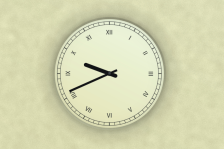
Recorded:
h=9 m=41
